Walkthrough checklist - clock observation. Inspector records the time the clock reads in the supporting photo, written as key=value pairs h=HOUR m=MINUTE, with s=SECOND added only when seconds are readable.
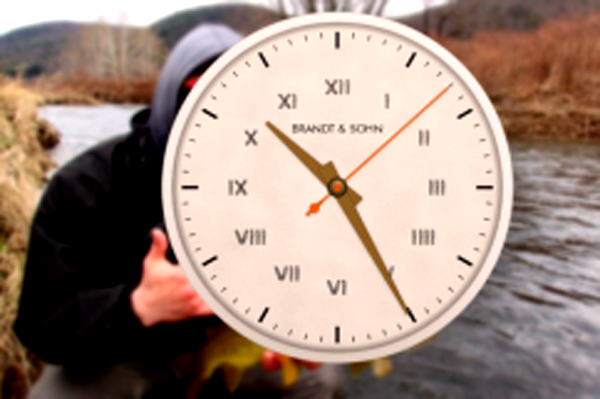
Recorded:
h=10 m=25 s=8
